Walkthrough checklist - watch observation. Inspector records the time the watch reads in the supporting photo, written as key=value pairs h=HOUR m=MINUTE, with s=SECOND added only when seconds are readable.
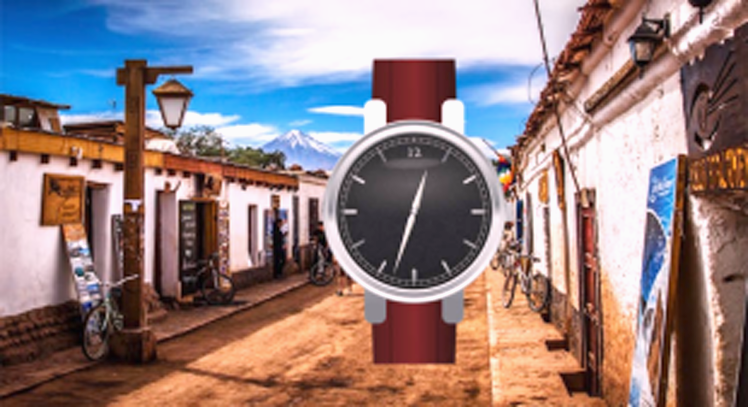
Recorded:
h=12 m=33
